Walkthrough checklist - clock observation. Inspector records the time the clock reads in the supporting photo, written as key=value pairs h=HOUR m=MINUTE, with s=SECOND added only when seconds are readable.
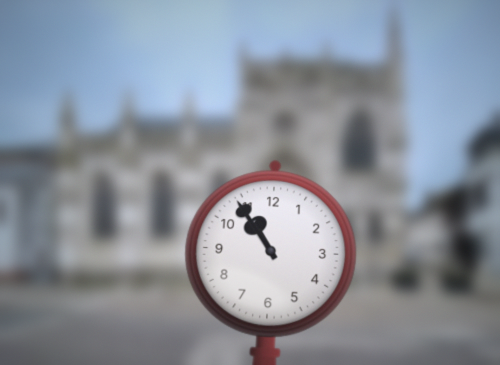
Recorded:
h=10 m=54
